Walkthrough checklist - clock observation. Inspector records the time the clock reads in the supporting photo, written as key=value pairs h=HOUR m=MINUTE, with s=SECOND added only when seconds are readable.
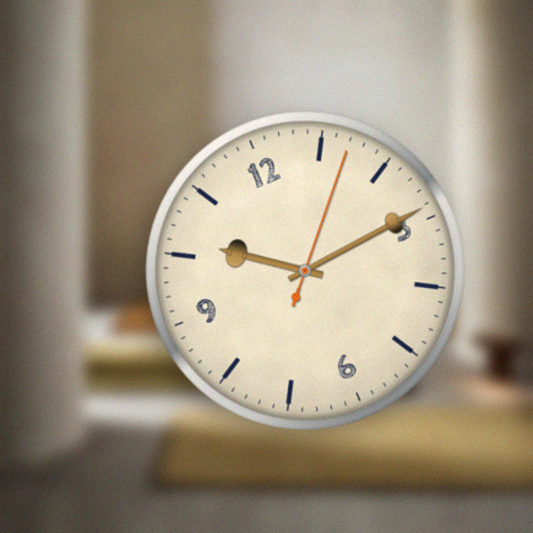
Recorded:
h=10 m=14 s=7
